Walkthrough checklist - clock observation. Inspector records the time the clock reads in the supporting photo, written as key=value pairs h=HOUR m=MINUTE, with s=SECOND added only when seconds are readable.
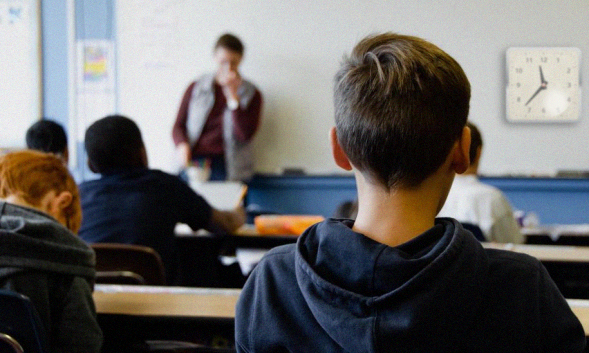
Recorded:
h=11 m=37
